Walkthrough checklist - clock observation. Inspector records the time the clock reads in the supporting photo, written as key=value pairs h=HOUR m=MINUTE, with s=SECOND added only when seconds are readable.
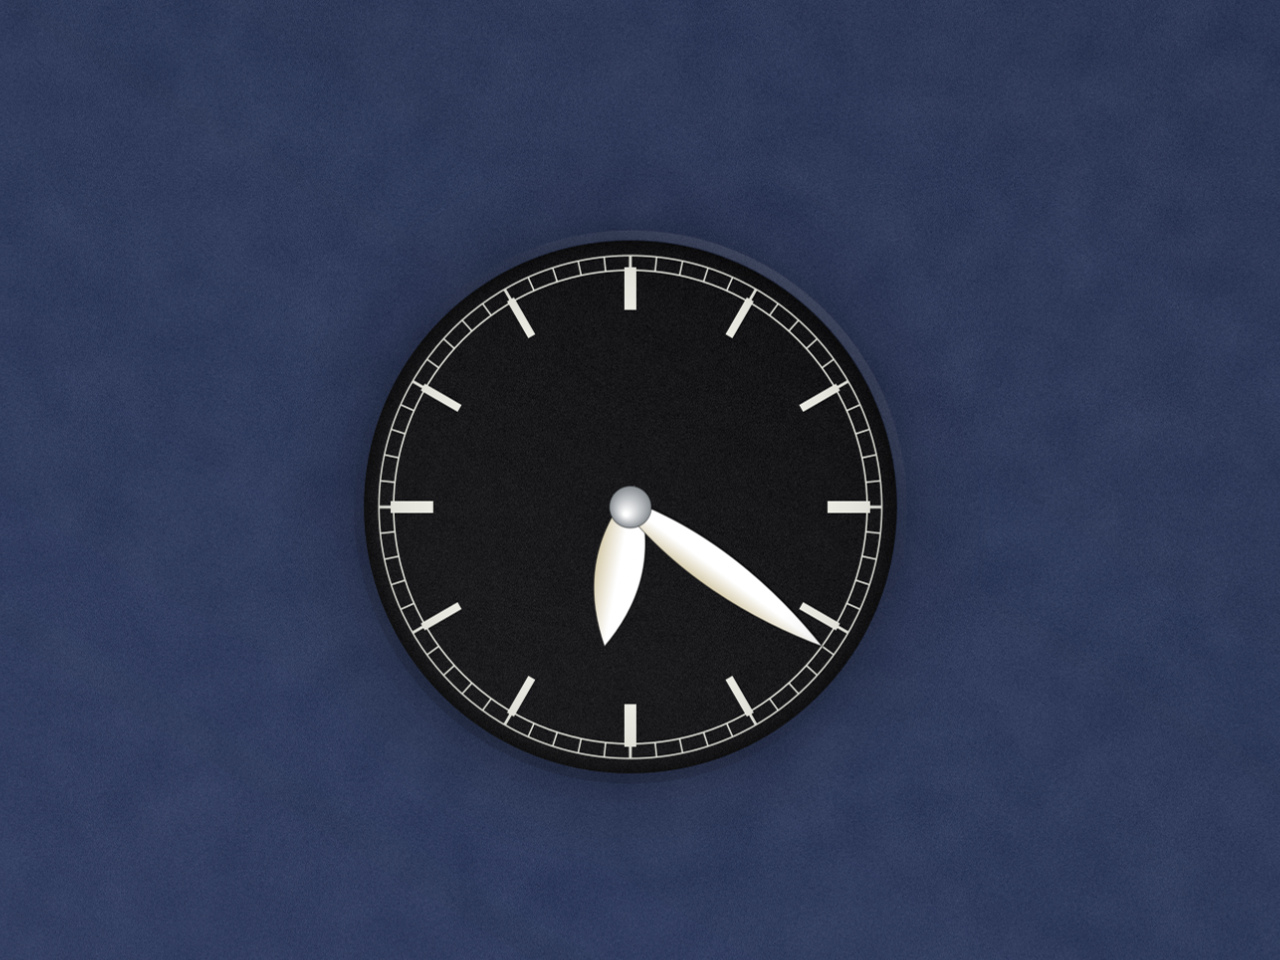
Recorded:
h=6 m=21
